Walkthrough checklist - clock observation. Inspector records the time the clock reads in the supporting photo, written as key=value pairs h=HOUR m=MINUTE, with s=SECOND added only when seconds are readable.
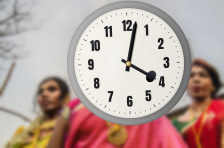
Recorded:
h=4 m=2
